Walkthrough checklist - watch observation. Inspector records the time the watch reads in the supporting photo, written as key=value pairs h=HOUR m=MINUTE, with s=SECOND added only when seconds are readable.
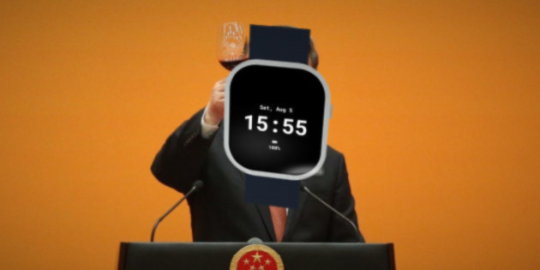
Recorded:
h=15 m=55
